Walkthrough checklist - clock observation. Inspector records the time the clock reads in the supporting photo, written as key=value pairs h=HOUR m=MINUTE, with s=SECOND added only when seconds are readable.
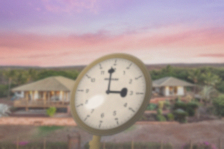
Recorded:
h=2 m=59
